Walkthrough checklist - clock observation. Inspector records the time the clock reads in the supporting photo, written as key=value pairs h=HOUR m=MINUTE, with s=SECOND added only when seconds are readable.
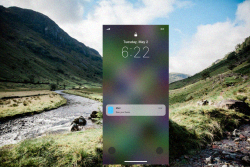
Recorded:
h=6 m=22
